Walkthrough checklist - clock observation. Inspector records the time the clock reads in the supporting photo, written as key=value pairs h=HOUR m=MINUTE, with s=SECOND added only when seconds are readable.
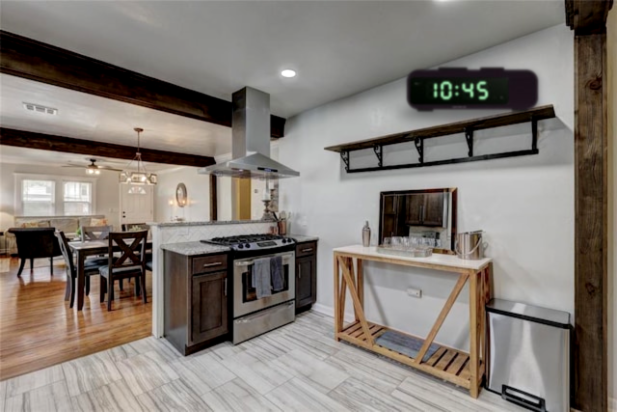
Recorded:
h=10 m=45
